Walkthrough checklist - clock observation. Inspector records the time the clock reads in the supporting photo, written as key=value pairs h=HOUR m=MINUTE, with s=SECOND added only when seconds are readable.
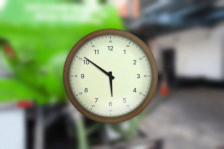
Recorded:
h=5 m=51
